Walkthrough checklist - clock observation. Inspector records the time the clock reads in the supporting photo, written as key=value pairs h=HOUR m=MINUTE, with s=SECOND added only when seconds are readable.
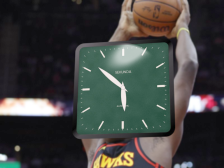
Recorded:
h=5 m=52
